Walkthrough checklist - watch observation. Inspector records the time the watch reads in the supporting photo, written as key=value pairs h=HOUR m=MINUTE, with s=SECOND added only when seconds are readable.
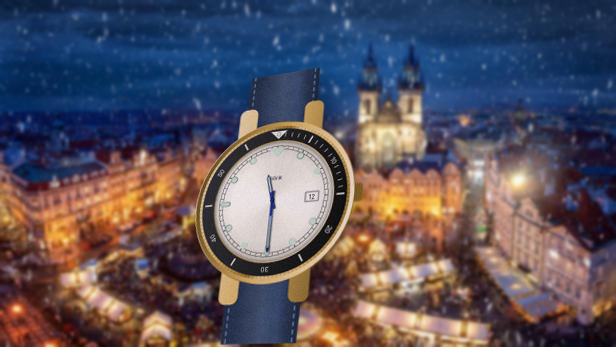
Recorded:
h=11 m=30
